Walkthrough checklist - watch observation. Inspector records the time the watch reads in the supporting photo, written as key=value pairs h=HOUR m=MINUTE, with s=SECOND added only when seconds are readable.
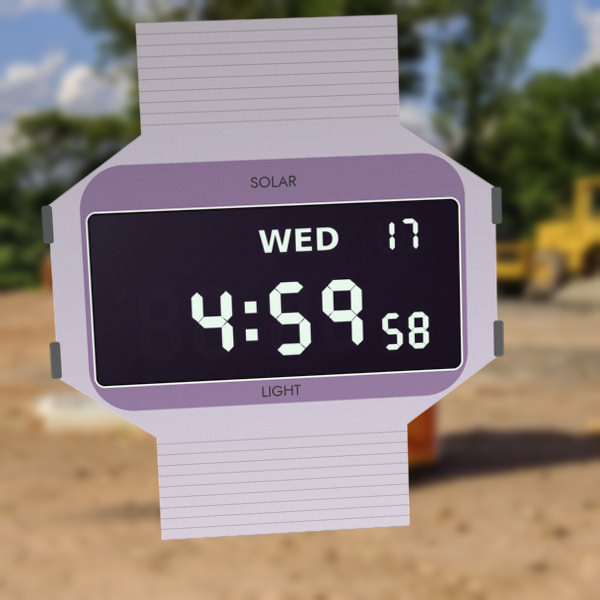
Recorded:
h=4 m=59 s=58
